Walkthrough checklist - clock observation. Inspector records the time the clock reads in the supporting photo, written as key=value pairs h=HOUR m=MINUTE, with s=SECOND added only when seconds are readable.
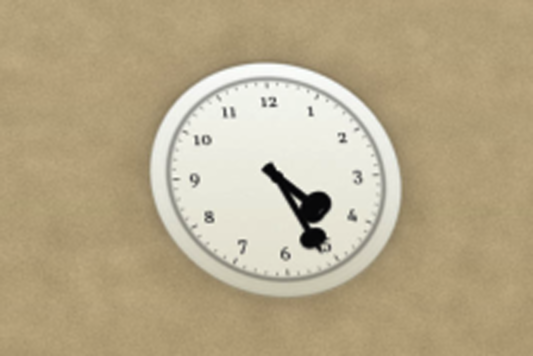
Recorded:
h=4 m=26
